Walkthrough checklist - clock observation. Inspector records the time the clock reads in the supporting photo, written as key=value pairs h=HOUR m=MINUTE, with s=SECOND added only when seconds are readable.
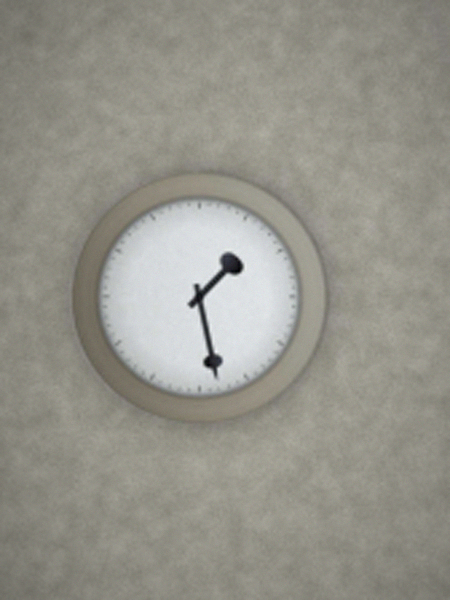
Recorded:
h=1 m=28
